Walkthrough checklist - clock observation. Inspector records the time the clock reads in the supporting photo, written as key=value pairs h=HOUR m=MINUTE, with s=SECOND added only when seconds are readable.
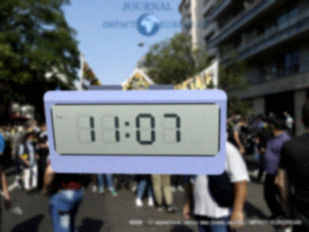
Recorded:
h=11 m=7
